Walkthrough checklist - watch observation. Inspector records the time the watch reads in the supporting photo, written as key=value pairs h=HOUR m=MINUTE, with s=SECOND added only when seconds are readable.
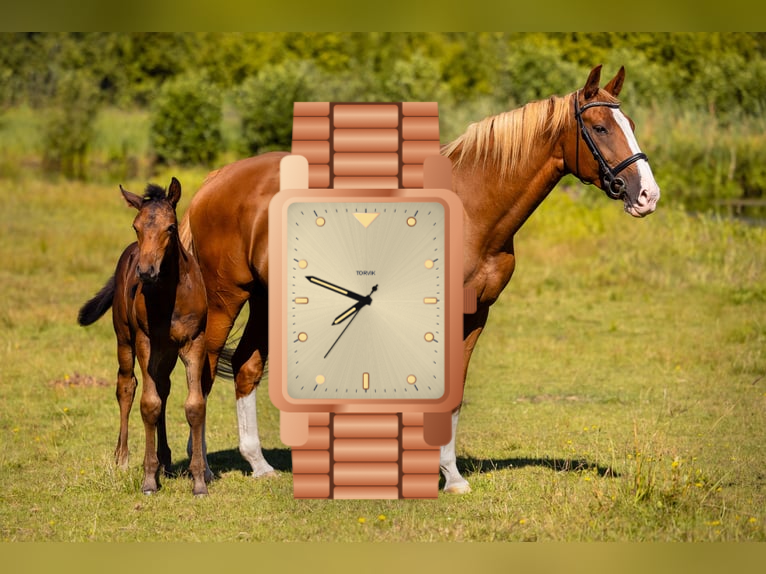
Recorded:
h=7 m=48 s=36
